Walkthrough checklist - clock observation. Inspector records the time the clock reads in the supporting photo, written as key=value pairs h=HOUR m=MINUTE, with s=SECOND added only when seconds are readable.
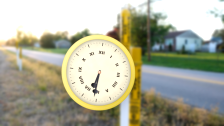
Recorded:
h=6 m=31
